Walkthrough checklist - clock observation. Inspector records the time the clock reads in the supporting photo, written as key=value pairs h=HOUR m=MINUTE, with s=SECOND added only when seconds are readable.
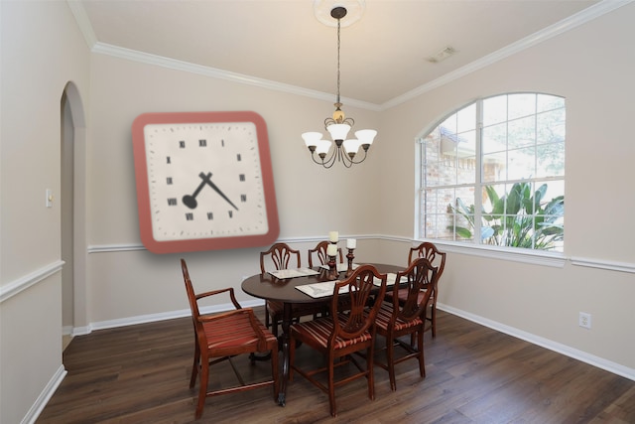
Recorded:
h=7 m=23
